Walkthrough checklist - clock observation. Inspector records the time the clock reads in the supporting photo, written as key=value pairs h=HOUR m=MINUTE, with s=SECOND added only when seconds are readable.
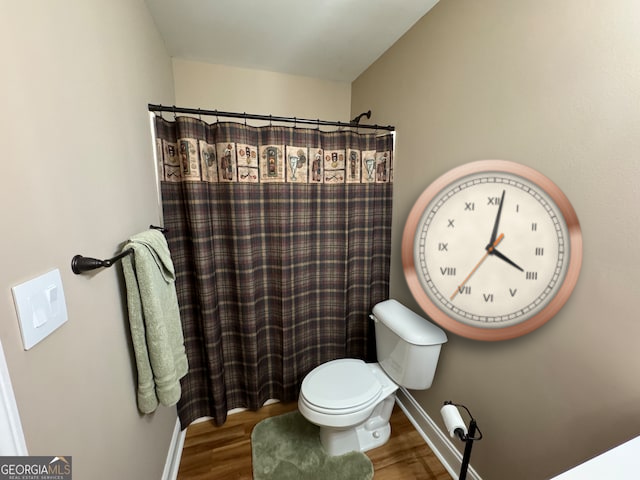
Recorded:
h=4 m=1 s=36
